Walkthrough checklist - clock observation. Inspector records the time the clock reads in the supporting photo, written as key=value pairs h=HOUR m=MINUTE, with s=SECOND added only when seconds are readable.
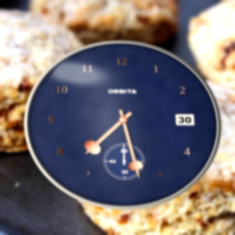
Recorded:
h=7 m=28
